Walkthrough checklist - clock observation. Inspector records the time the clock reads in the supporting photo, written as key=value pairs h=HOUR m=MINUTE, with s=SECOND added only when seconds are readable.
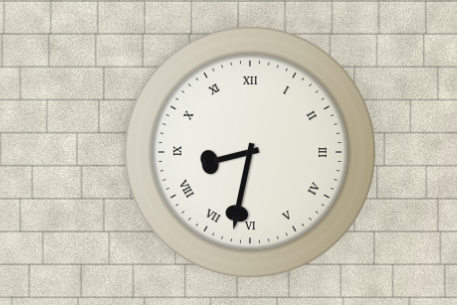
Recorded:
h=8 m=32
